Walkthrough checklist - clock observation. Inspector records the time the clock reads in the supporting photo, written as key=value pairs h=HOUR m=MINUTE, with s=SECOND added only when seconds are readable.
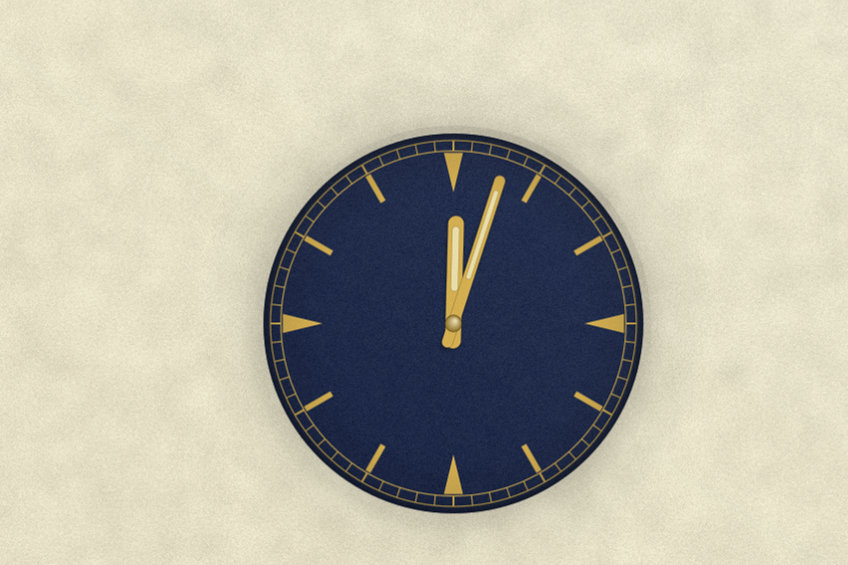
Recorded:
h=12 m=3
